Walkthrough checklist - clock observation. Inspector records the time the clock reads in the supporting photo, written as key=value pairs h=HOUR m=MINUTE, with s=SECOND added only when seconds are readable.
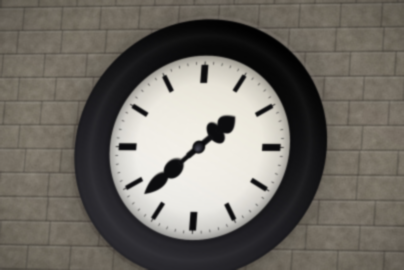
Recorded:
h=1 m=38
